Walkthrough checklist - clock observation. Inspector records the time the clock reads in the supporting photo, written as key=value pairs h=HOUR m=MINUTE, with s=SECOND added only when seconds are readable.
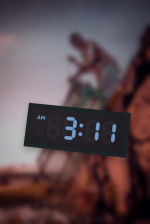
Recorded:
h=3 m=11
